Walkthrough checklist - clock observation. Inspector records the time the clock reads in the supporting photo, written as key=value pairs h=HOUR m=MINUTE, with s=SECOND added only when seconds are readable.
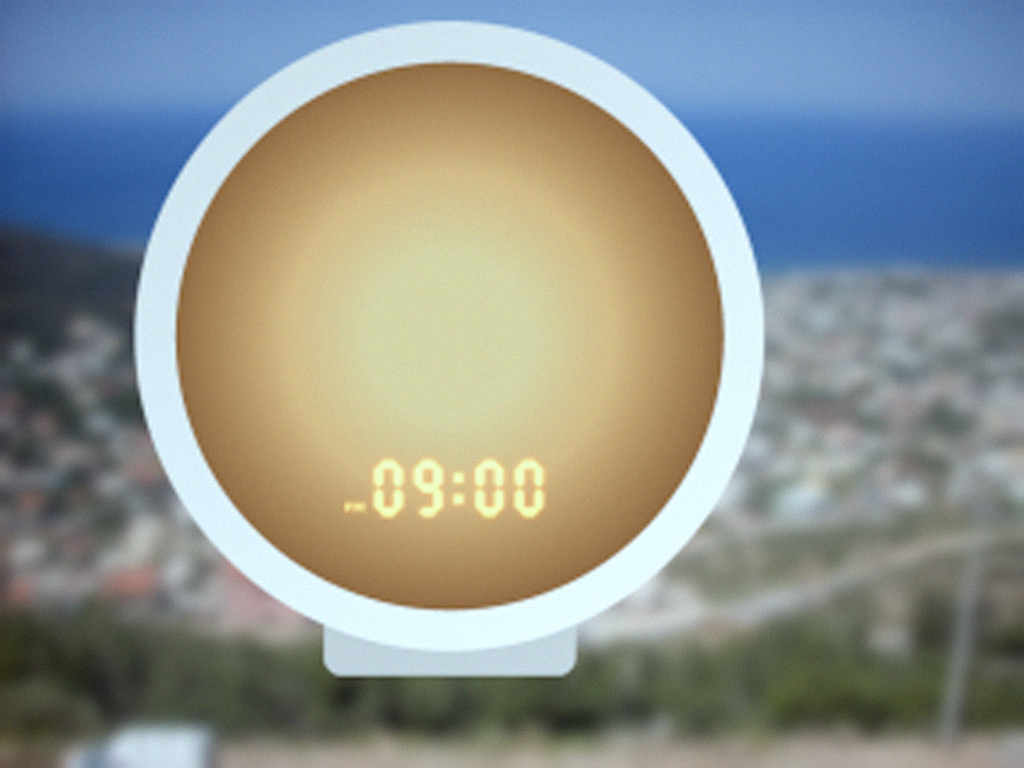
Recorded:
h=9 m=0
